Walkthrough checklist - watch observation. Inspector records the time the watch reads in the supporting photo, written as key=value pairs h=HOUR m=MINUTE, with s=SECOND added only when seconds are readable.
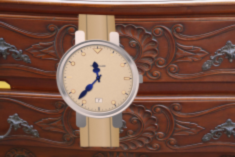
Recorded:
h=11 m=37
